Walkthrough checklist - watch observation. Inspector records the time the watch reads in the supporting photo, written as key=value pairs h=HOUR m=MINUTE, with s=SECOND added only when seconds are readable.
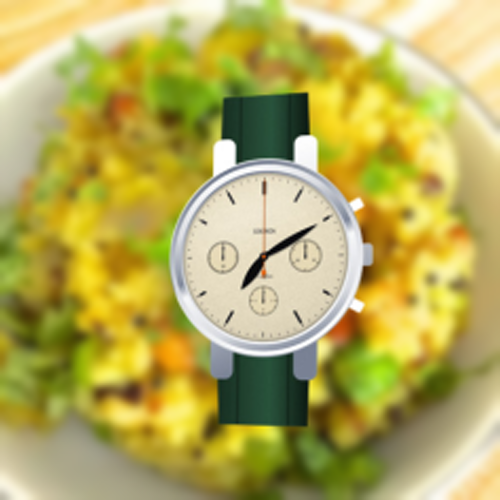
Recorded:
h=7 m=10
